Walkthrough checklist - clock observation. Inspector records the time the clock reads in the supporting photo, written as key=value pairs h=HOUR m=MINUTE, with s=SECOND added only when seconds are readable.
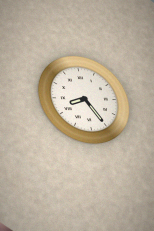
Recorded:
h=8 m=25
